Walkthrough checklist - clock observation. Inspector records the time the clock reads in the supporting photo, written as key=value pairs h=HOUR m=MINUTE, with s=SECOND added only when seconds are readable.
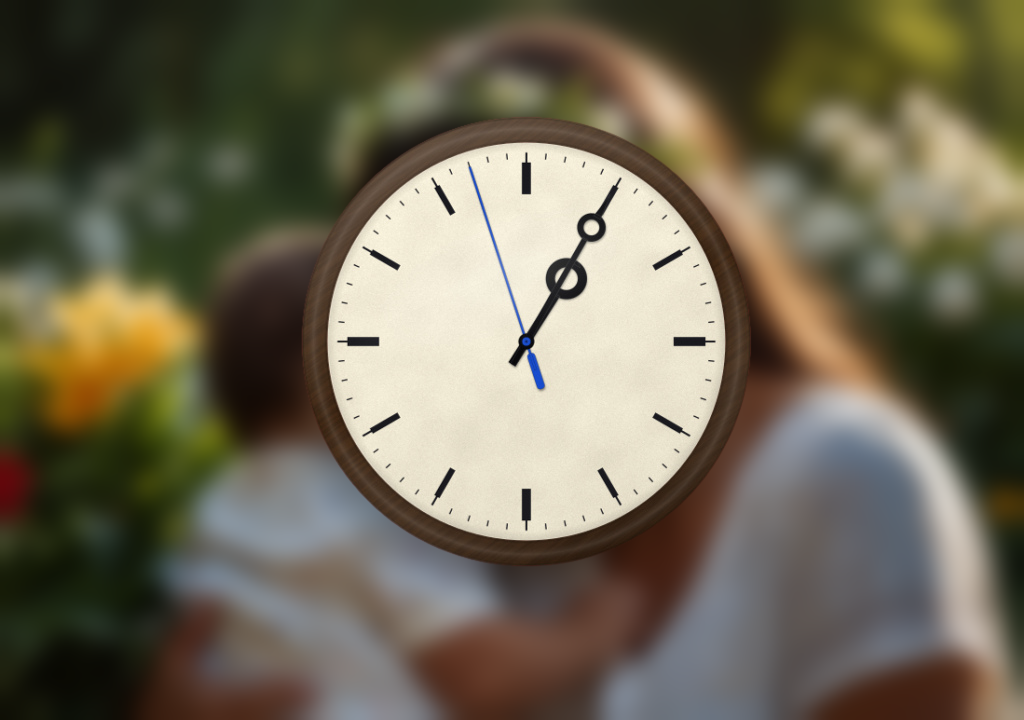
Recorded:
h=1 m=4 s=57
